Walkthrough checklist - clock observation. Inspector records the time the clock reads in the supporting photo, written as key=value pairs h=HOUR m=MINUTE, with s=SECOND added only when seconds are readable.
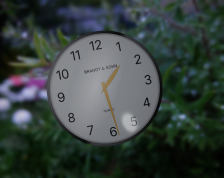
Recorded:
h=1 m=29
